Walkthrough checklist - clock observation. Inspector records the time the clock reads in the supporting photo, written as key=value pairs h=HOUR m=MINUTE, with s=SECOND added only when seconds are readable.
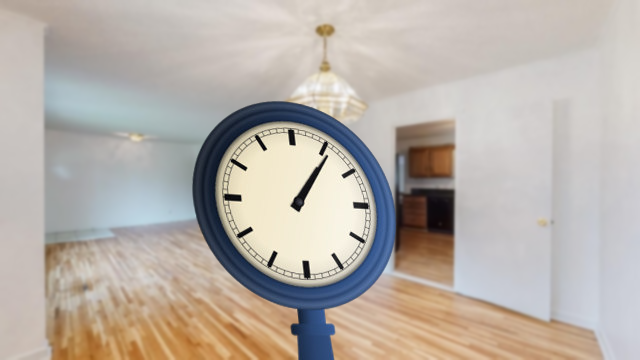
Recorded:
h=1 m=6
